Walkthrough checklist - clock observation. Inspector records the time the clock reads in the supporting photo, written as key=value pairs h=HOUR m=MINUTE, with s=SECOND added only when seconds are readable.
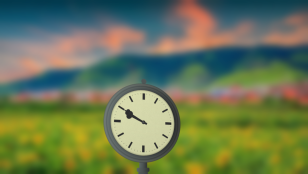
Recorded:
h=9 m=50
